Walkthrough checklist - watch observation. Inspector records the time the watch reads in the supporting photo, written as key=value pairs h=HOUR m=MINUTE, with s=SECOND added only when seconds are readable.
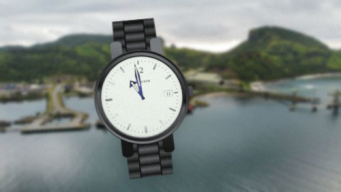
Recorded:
h=10 m=59
